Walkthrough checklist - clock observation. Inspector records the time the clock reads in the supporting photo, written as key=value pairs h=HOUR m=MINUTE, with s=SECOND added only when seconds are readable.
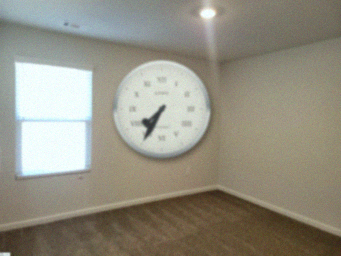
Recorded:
h=7 m=35
